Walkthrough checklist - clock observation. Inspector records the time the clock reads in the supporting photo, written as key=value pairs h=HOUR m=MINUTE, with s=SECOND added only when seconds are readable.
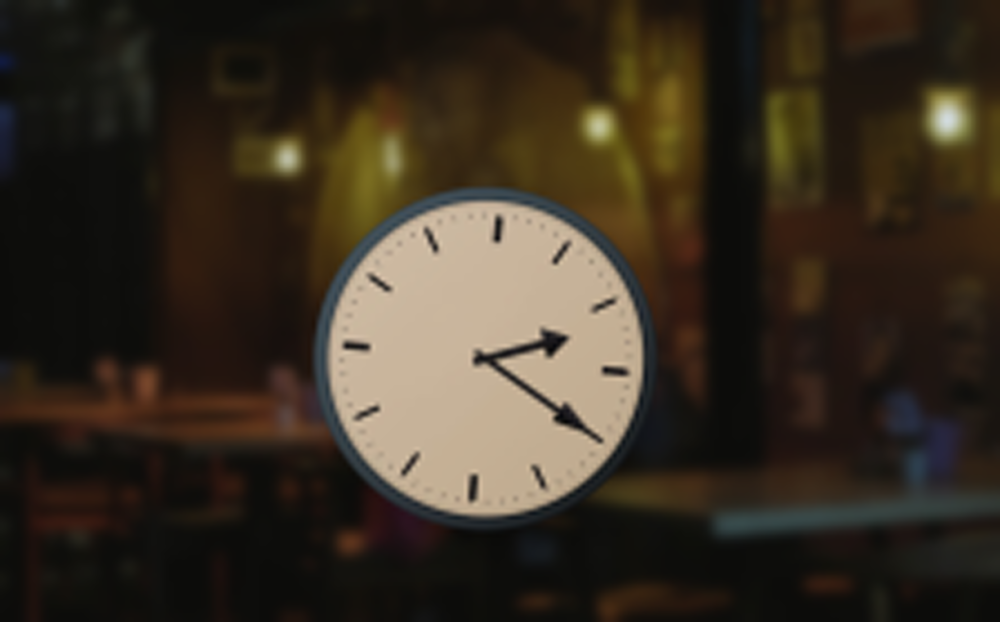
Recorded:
h=2 m=20
